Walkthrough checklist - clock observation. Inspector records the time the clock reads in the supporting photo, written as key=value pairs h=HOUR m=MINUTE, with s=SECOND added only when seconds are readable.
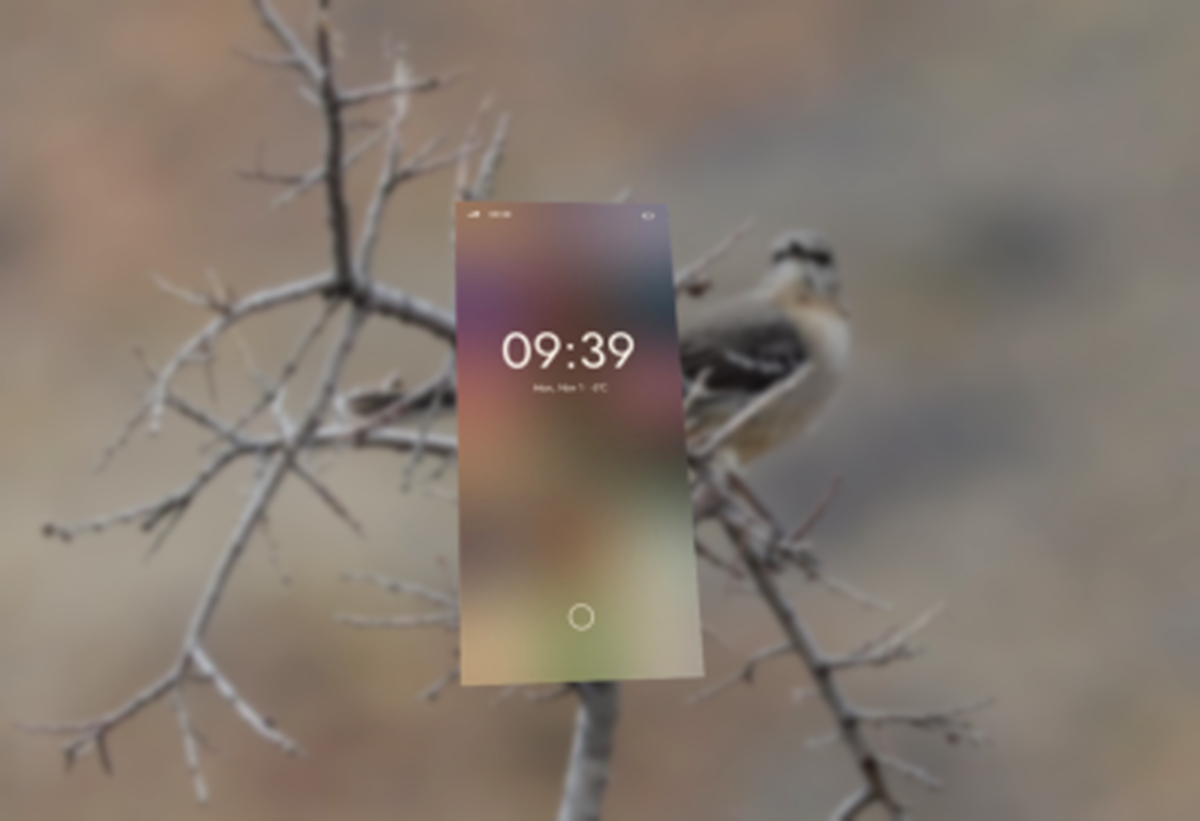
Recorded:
h=9 m=39
